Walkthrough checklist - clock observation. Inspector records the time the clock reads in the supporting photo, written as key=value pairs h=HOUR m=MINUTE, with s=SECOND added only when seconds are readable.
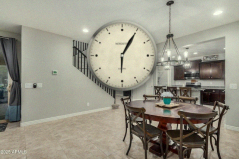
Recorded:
h=6 m=5
